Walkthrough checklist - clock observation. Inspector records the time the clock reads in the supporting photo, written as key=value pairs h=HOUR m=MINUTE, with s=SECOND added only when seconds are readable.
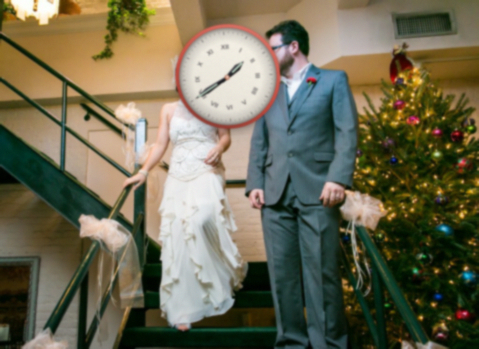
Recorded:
h=1 m=40
